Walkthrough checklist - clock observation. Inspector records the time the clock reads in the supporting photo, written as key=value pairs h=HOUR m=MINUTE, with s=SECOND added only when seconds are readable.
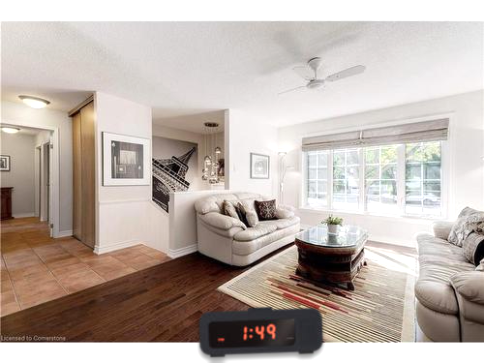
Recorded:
h=1 m=49
